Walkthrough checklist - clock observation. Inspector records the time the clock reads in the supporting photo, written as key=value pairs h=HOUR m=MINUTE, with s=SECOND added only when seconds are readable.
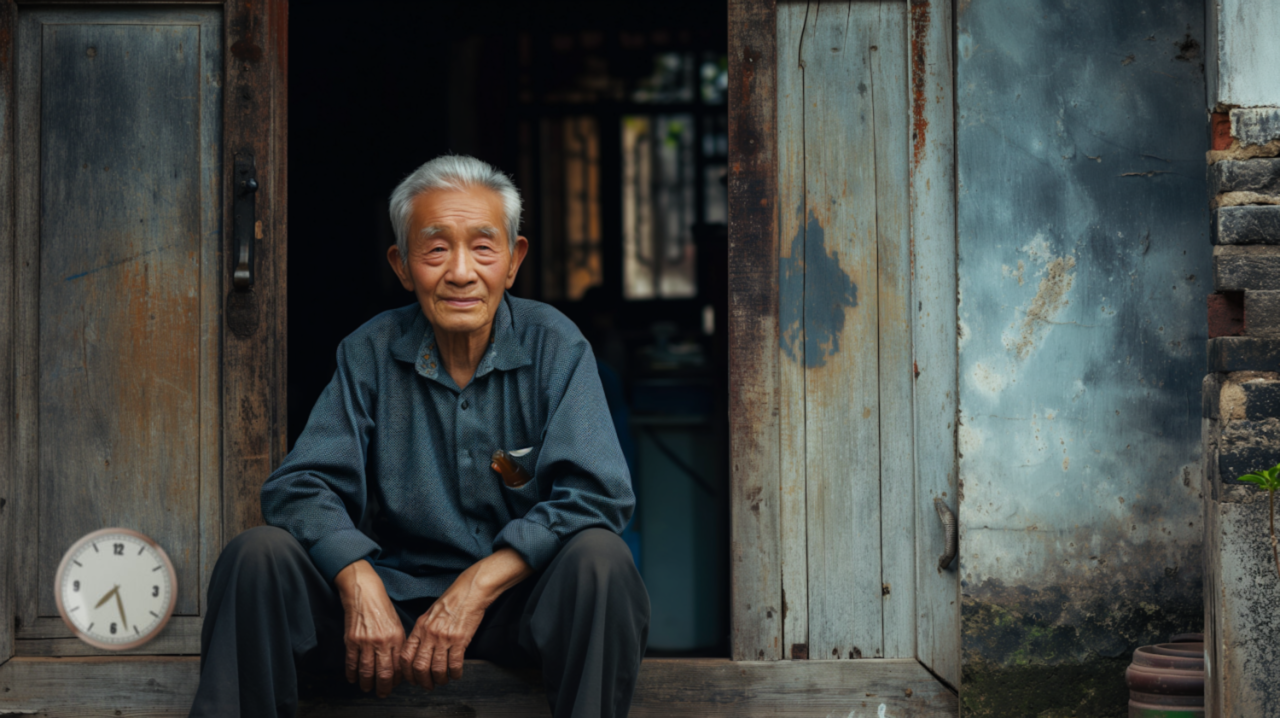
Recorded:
h=7 m=27
